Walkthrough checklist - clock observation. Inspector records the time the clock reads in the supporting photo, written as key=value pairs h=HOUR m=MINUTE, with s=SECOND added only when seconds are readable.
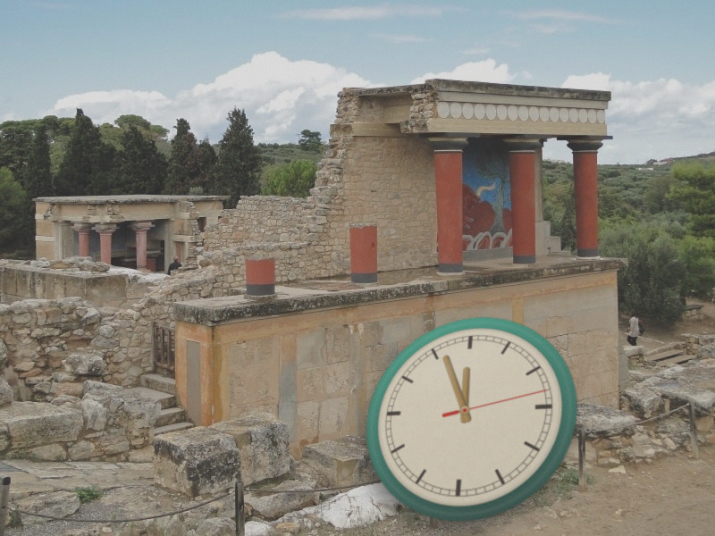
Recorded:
h=11 m=56 s=13
